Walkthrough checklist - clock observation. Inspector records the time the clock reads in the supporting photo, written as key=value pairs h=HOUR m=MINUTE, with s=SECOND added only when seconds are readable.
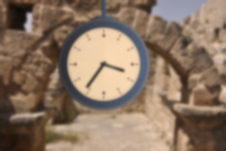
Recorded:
h=3 m=36
